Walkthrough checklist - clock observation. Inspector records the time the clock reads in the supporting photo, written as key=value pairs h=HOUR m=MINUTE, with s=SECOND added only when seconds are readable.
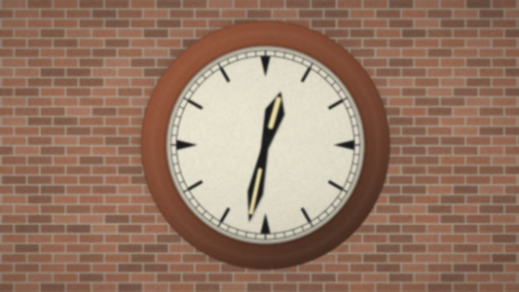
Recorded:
h=12 m=32
